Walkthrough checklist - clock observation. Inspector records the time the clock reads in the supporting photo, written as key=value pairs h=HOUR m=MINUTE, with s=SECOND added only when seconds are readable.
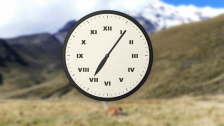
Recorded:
h=7 m=6
